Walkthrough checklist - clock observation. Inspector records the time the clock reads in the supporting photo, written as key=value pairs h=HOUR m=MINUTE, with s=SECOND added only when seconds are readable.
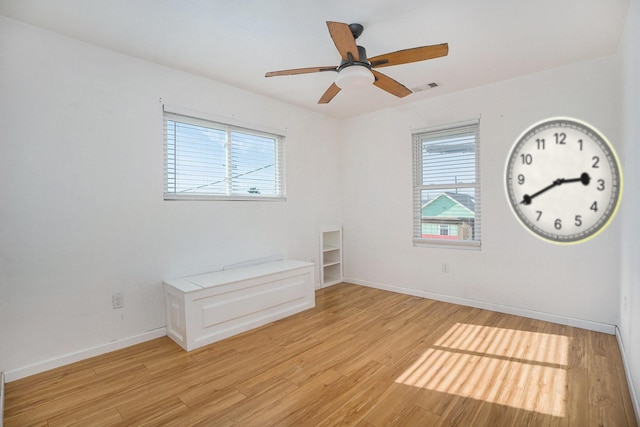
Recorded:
h=2 m=40
